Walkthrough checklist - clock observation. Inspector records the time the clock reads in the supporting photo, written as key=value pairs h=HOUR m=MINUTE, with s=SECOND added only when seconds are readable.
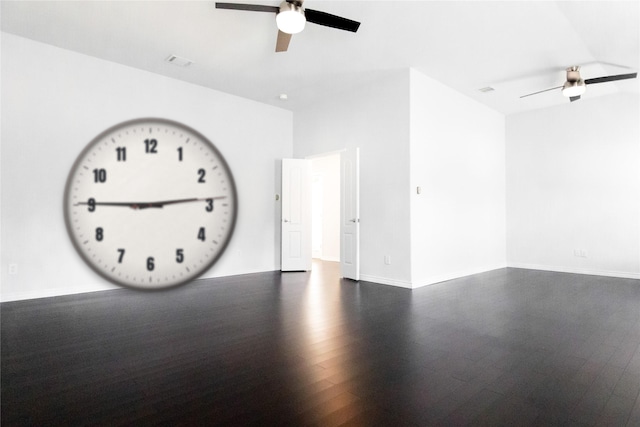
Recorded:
h=2 m=45 s=14
